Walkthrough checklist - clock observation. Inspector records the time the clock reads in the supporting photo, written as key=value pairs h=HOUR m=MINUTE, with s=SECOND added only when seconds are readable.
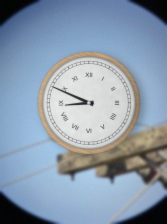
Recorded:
h=8 m=49
